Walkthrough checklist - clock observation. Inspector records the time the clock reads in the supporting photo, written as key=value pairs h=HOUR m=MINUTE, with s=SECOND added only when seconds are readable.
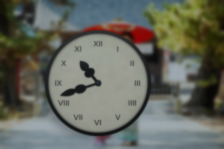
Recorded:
h=10 m=42
